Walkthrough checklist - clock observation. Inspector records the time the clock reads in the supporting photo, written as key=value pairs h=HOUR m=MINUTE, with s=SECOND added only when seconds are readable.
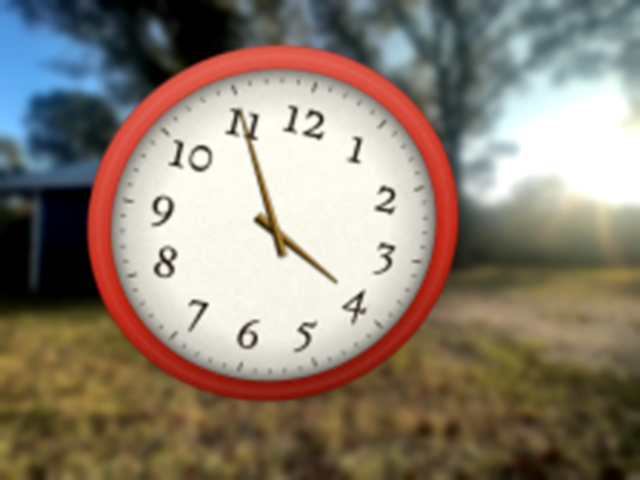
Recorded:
h=3 m=55
